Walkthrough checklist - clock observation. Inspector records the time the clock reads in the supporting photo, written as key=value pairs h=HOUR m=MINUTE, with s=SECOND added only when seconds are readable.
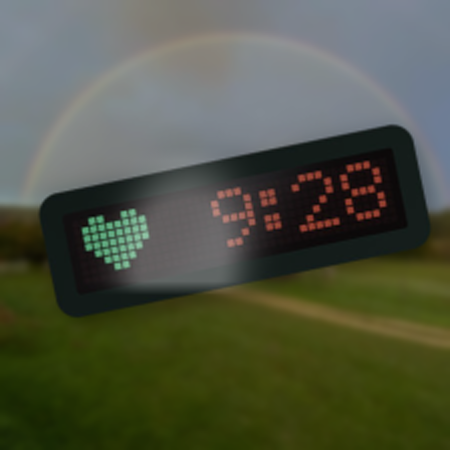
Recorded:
h=9 m=28
